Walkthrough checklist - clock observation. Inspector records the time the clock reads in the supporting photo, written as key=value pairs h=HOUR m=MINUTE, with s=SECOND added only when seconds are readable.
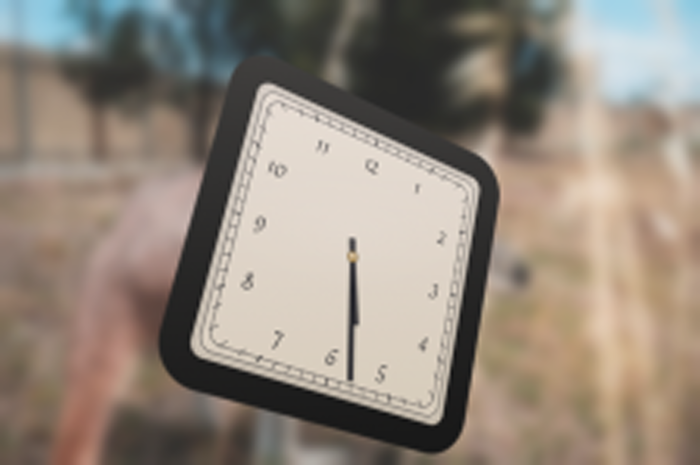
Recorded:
h=5 m=28
